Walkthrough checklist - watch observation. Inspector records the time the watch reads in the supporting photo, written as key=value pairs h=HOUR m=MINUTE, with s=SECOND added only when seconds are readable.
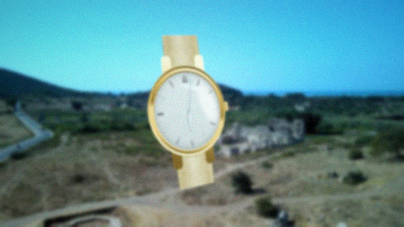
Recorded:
h=6 m=2
